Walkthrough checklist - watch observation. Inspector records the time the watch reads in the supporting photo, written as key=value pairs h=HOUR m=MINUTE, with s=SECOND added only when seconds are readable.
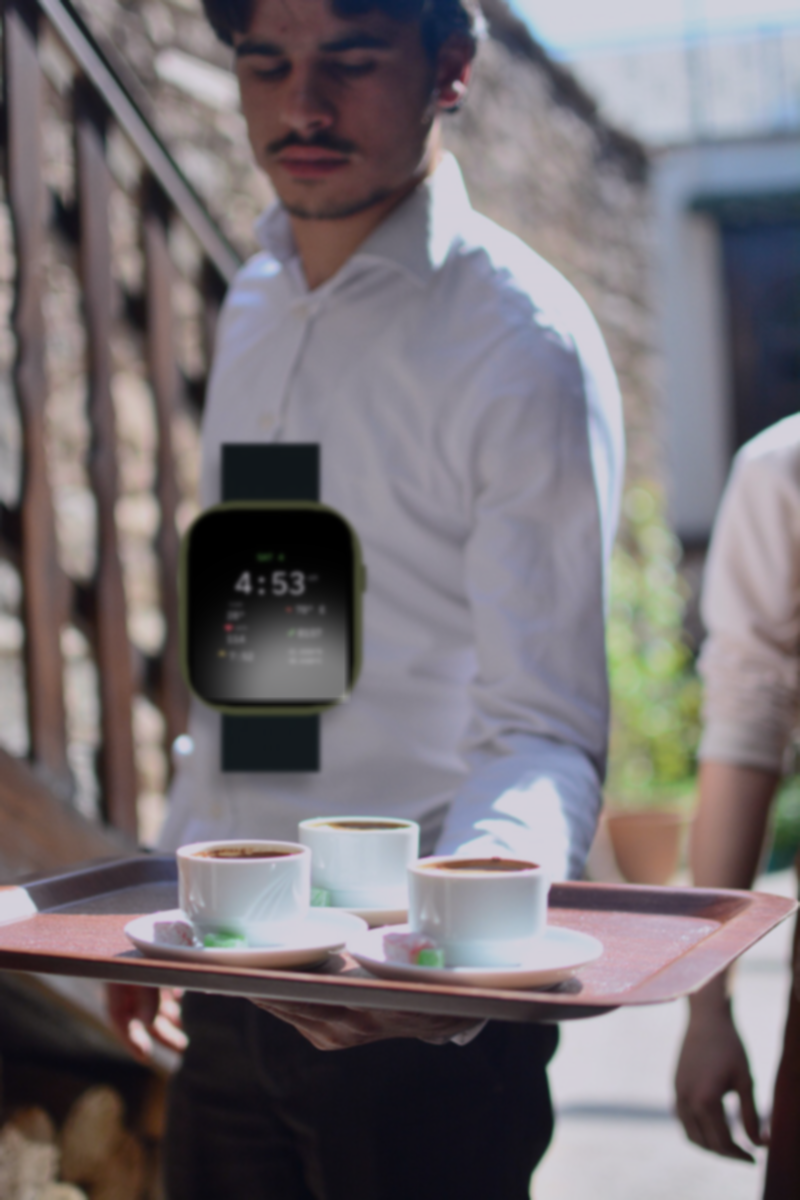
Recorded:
h=4 m=53
